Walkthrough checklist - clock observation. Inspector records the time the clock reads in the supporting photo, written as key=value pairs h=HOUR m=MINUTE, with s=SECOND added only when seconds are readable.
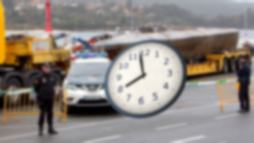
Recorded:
h=7 m=58
